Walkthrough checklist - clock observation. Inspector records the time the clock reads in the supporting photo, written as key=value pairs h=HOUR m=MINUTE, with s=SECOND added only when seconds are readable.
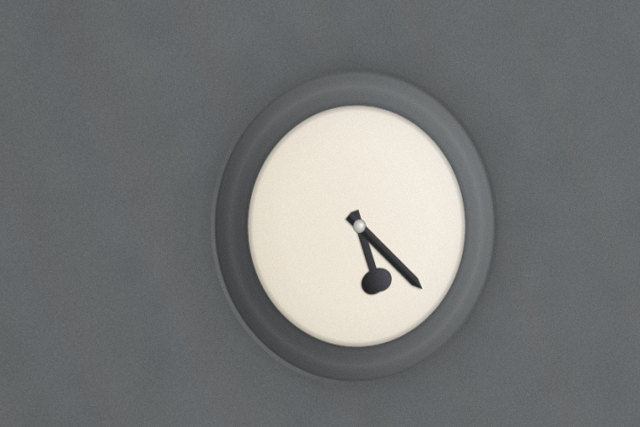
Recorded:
h=5 m=22
